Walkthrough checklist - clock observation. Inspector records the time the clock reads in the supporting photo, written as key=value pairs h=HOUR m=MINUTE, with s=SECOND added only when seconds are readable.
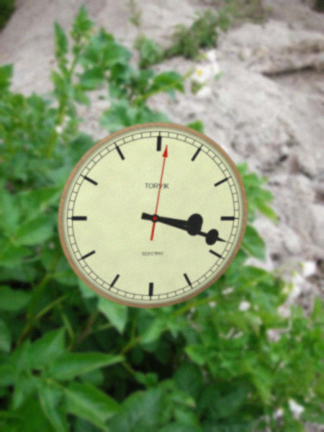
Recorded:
h=3 m=18 s=1
